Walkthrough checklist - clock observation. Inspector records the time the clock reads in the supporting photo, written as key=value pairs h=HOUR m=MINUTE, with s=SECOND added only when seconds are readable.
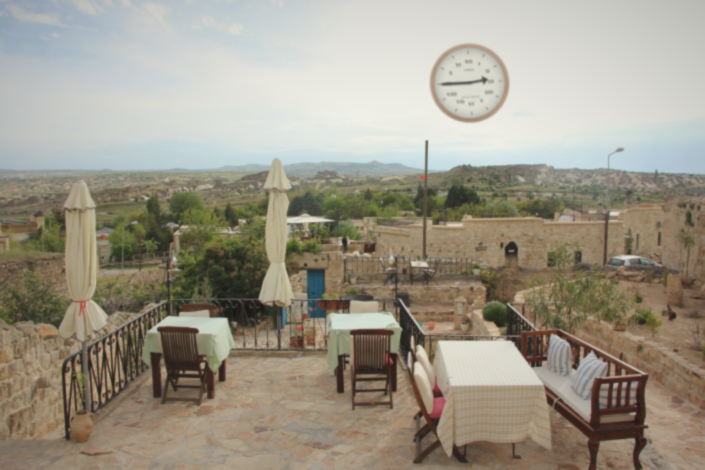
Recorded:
h=2 m=45
